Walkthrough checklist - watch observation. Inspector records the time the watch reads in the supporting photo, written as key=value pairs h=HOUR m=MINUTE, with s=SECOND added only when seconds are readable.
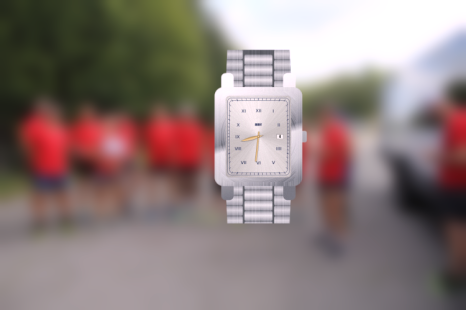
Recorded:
h=8 m=31
